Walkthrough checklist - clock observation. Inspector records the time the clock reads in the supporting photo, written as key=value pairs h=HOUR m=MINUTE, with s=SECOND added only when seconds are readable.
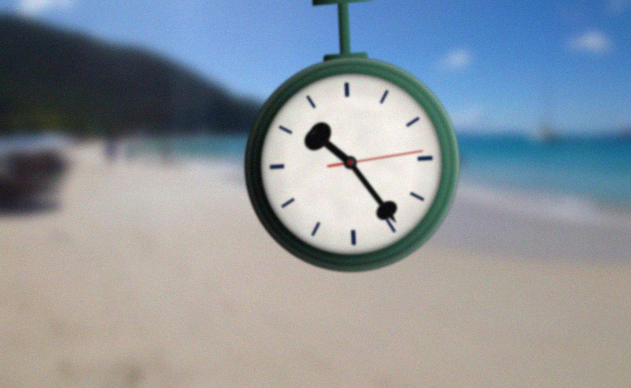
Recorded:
h=10 m=24 s=14
